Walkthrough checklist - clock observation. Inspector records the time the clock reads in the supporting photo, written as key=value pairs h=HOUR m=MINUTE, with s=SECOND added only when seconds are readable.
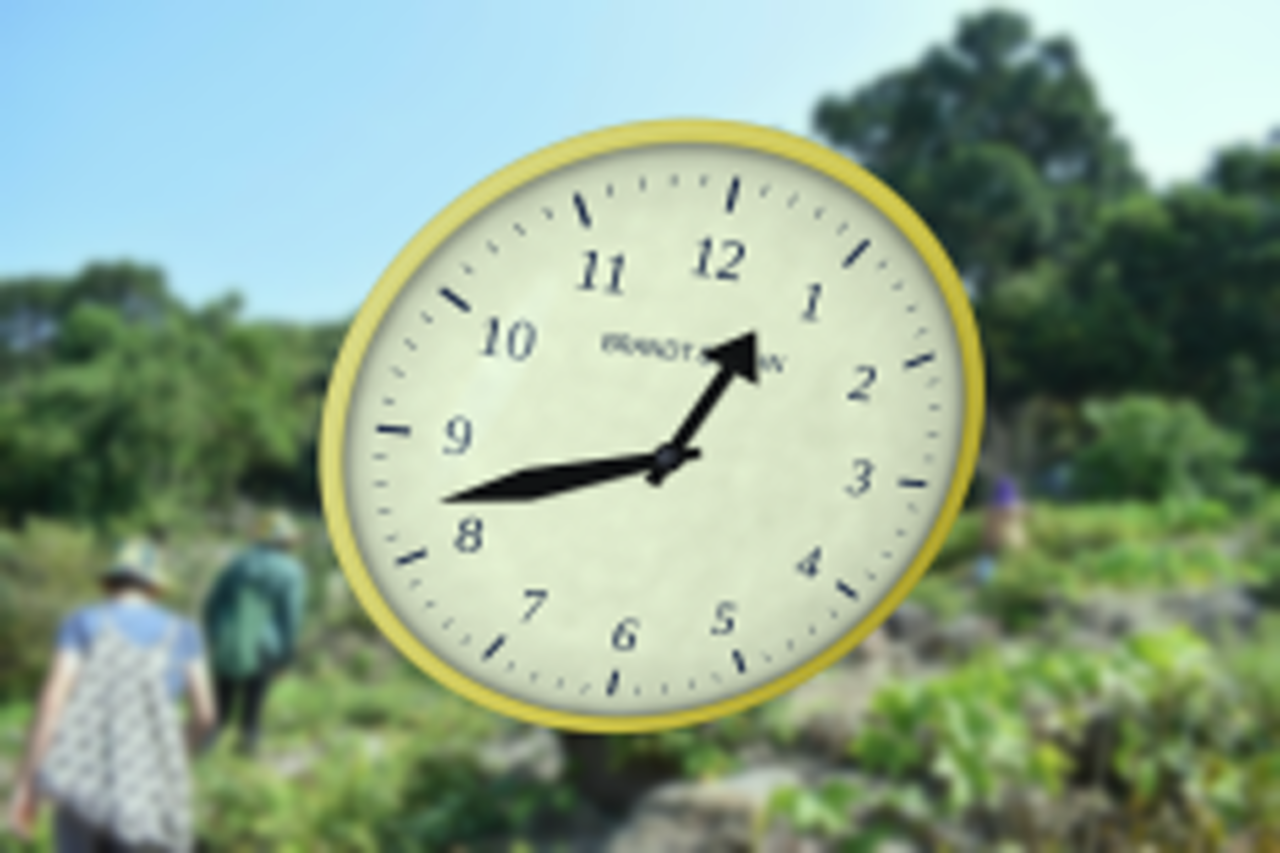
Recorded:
h=12 m=42
